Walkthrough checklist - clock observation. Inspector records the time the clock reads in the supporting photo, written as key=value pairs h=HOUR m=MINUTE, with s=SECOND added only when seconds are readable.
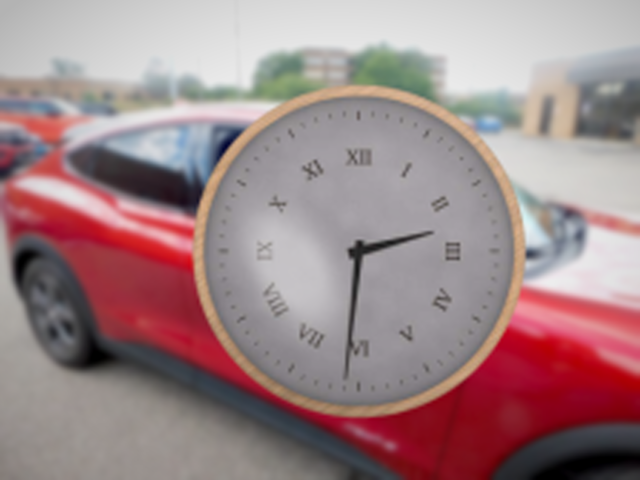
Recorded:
h=2 m=31
